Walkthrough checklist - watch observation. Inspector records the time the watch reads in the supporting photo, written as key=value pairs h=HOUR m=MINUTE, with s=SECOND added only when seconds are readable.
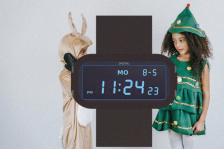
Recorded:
h=11 m=24 s=23
